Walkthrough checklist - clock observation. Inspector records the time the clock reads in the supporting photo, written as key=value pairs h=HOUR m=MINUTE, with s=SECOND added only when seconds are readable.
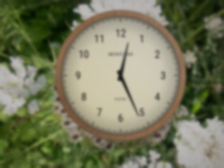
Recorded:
h=12 m=26
